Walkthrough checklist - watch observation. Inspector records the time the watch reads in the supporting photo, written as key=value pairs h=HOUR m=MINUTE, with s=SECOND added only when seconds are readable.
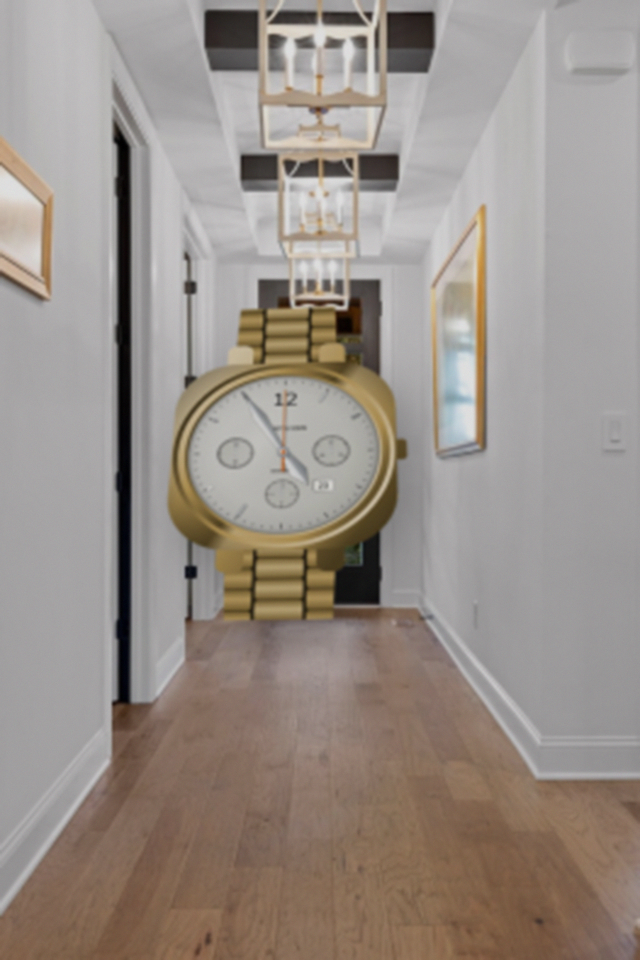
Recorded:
h=4 m=55
